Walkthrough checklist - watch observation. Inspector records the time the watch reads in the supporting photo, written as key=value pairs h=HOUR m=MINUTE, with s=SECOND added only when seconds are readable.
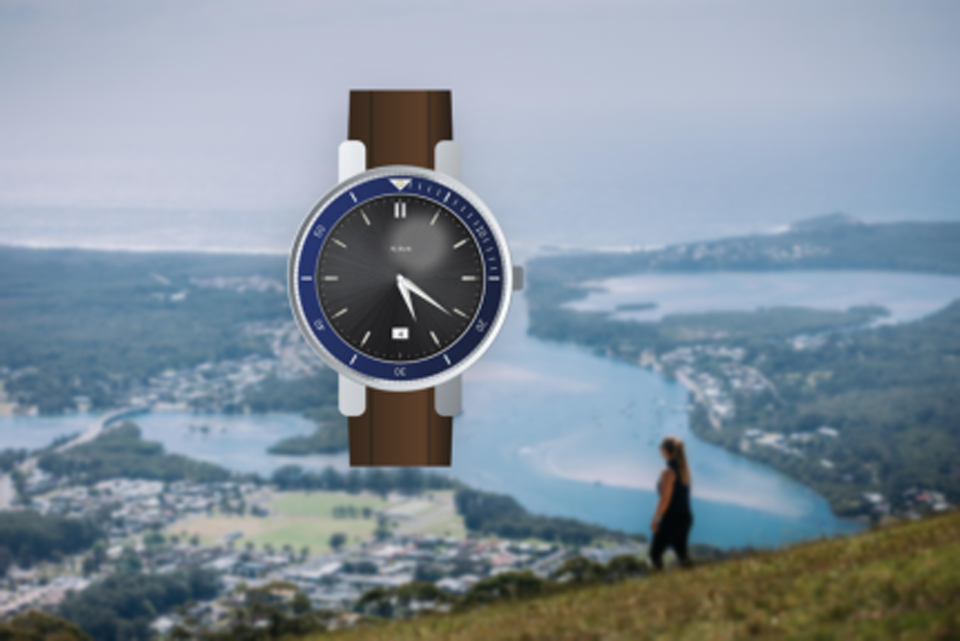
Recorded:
h=5 m=21
